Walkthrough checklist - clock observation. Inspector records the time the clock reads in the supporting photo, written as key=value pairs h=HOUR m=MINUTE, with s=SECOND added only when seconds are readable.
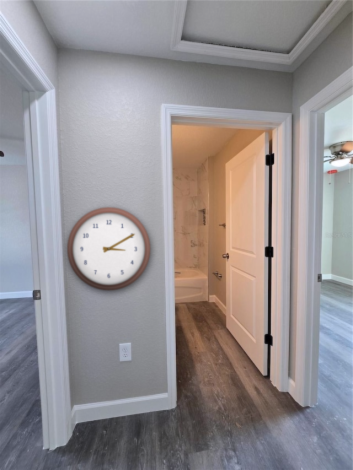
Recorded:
h=3 m=10
